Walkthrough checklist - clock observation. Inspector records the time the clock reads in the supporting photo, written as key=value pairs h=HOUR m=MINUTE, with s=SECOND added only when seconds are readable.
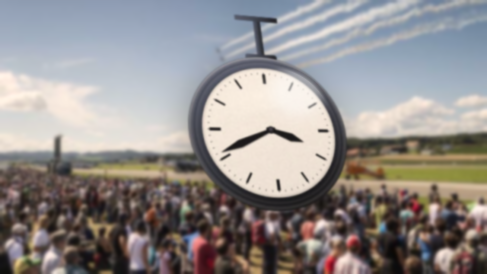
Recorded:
h=3 m=41
